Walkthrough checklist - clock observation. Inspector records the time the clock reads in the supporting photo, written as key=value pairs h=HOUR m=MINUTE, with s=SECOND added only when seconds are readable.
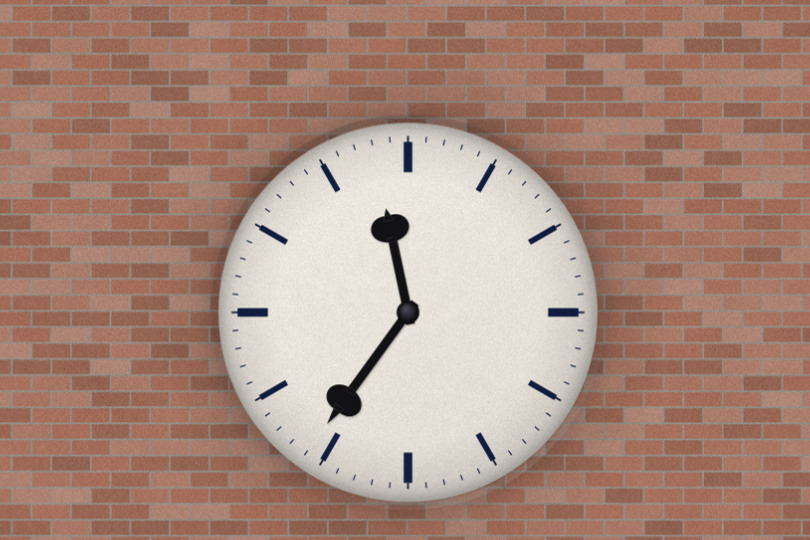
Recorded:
h=11 m=36
